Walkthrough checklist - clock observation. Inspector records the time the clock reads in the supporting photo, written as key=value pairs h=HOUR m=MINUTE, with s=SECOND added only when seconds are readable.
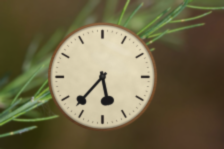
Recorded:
h=5 m=37
